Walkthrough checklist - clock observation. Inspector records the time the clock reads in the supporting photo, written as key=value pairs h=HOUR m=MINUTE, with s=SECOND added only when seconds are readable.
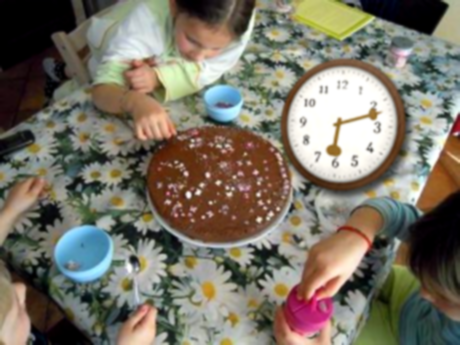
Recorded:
h=6 m=12
